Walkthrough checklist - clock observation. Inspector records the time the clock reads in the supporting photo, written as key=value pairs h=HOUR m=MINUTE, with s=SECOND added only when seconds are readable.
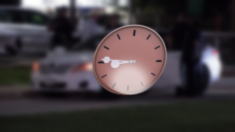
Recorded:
h=8 m=46
